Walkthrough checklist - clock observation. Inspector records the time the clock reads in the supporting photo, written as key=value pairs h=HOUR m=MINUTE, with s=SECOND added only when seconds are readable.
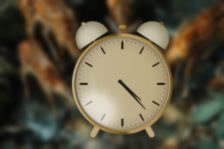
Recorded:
h=4 m=23
